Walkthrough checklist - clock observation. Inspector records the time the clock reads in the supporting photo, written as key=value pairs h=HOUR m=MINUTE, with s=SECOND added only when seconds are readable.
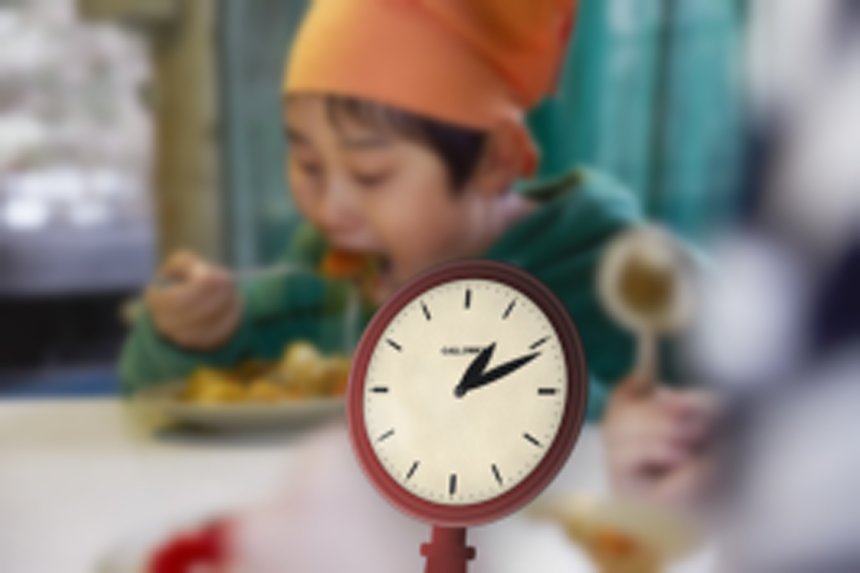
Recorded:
h=1 m=11
